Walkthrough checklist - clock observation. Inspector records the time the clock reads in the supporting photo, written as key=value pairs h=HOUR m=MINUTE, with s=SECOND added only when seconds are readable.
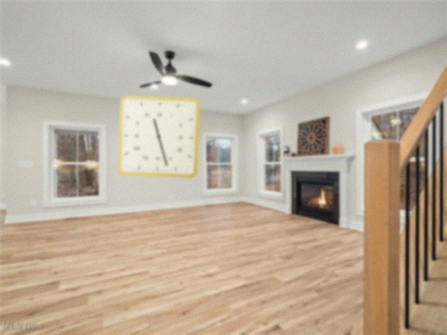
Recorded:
h=11 m=27
